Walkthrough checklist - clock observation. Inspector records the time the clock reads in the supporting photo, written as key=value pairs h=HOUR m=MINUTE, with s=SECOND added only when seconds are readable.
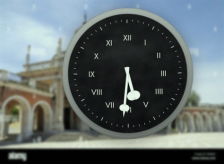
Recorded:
h=5 m=31
